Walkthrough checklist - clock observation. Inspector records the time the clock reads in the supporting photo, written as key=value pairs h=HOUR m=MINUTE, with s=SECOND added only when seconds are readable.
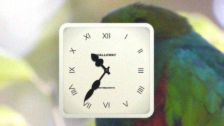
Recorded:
h=10 m=36
